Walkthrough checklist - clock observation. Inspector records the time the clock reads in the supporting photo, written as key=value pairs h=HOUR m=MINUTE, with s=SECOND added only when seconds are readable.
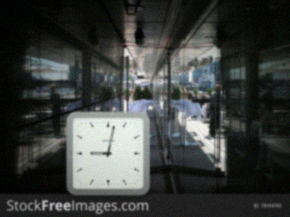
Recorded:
h=9 m=2
